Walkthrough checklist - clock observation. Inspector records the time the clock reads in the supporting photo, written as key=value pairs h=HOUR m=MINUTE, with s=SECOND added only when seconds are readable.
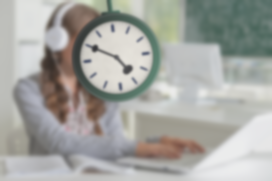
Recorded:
h=4 m=50
